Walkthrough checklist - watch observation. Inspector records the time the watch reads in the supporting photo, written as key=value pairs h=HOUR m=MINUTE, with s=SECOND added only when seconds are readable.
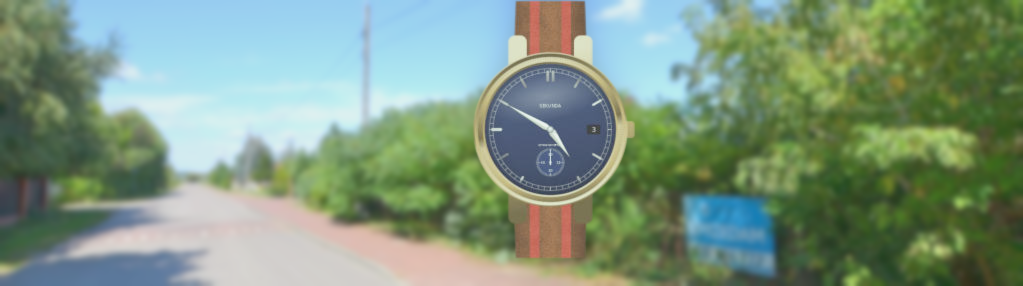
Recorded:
h=4 m=50
